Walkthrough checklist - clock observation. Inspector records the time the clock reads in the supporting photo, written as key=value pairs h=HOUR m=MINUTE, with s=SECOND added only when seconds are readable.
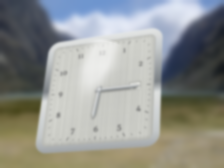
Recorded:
h=6 m=15
